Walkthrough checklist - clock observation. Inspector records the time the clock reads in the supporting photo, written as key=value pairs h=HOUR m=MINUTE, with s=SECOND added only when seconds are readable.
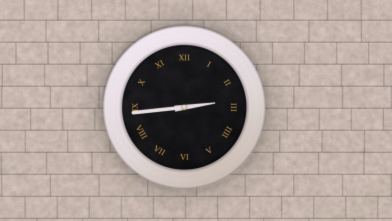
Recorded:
h=2 m=44
